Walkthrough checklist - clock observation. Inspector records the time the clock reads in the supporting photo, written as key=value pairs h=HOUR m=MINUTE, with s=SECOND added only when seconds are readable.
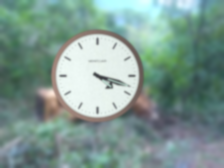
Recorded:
h=4 m=18
